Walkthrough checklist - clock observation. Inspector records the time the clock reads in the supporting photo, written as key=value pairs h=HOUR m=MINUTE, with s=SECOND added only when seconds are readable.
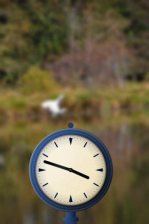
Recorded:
h=3 m=48
